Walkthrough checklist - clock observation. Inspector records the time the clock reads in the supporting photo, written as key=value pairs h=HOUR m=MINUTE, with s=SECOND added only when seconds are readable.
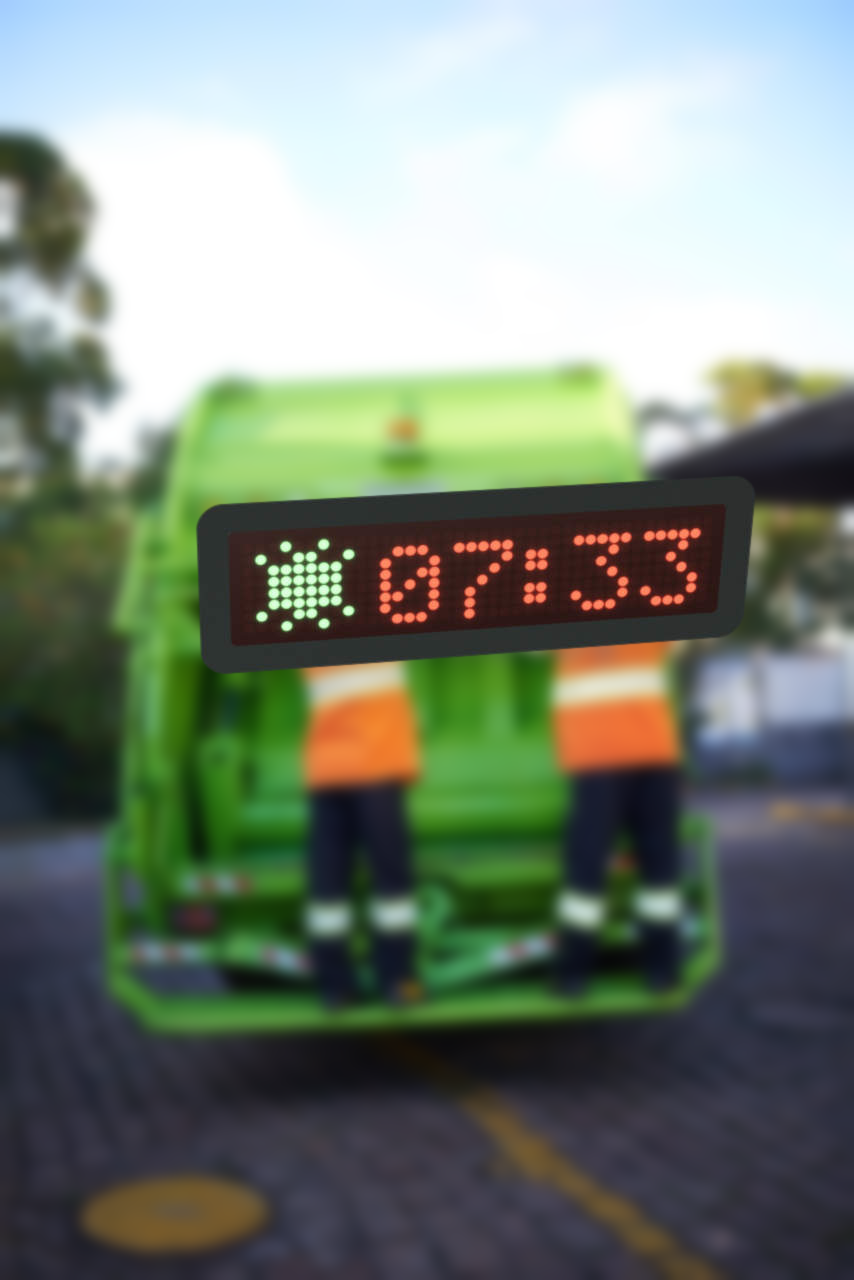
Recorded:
h=7 m=33
